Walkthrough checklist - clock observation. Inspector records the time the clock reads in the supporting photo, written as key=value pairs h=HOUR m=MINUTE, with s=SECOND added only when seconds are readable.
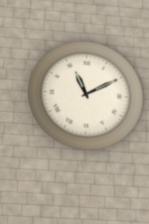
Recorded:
h=11 m=10
